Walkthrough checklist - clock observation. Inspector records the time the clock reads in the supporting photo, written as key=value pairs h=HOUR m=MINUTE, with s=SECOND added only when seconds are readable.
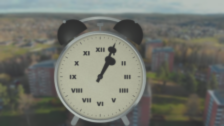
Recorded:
h=1 m=4
